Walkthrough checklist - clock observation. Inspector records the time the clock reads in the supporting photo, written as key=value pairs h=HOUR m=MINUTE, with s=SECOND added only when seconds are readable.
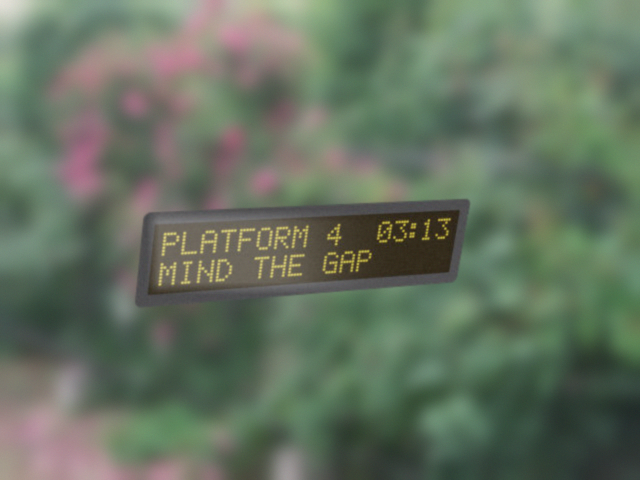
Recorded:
h=3 m=13
